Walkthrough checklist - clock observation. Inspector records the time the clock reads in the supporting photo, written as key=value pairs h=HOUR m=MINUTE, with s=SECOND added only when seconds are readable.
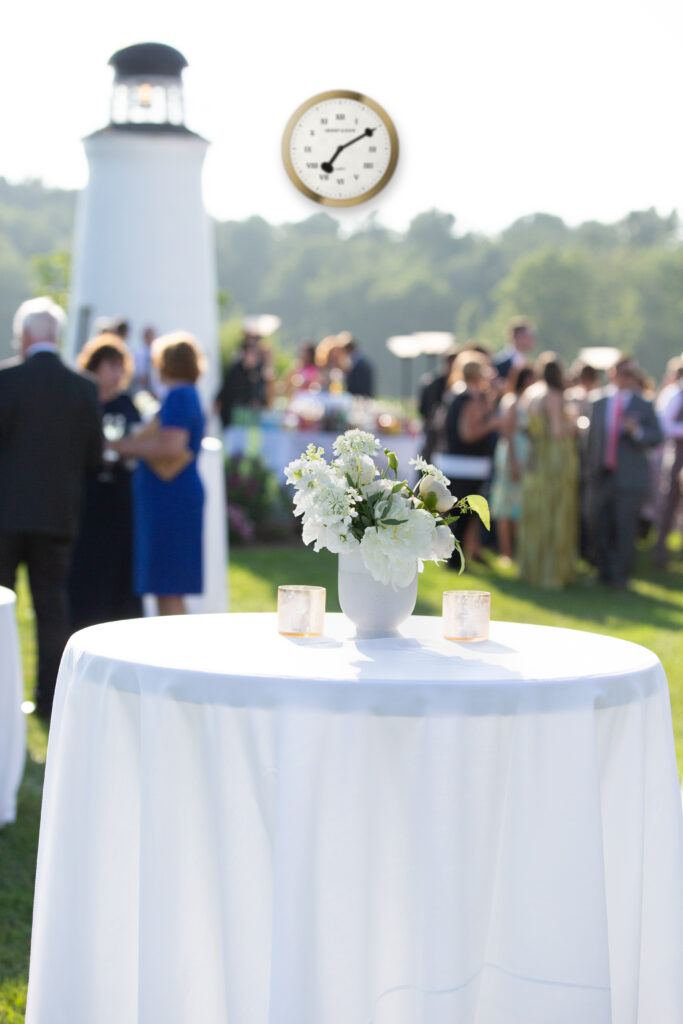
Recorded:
h=7 m=10
